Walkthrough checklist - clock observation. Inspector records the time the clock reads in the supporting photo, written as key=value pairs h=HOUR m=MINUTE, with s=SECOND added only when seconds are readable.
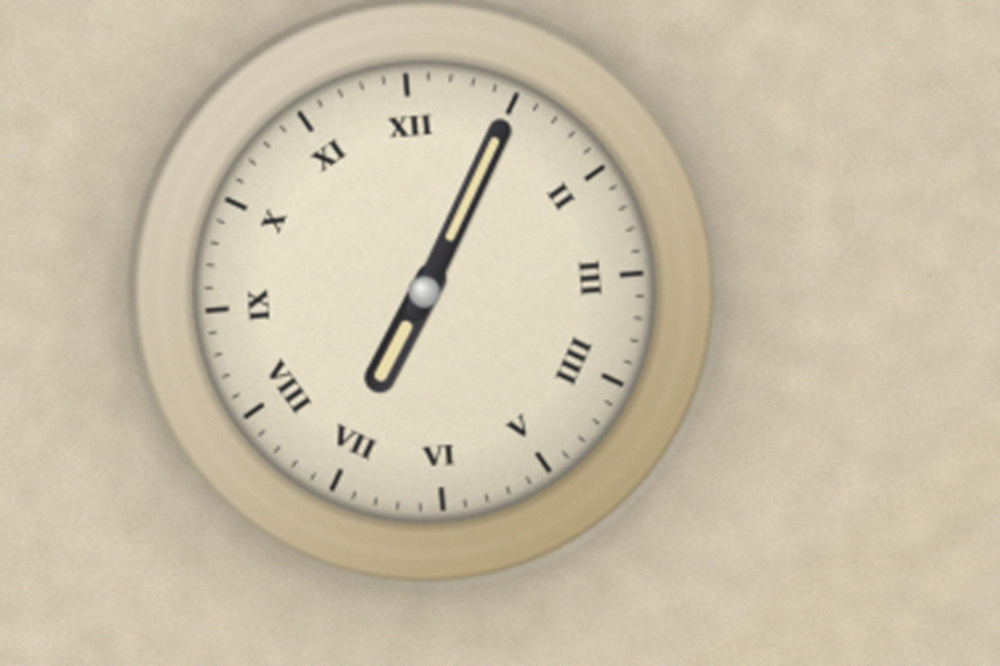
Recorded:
h=7 m=5
